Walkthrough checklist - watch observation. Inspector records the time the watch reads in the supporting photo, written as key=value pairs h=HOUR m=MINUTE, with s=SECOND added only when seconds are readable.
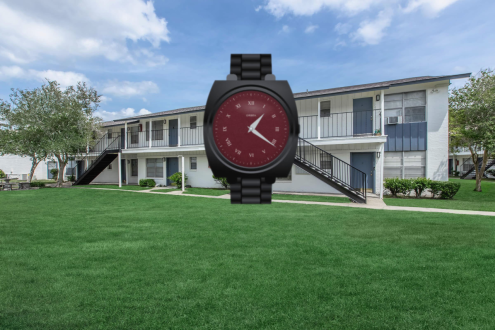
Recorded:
h=1 m=21
